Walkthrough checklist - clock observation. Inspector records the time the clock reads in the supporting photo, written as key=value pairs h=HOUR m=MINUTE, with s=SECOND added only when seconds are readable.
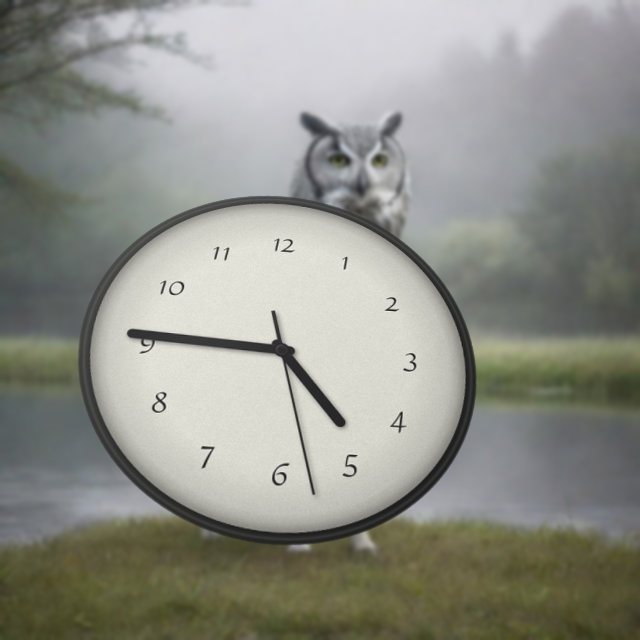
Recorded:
h=4 m=45 s=28
